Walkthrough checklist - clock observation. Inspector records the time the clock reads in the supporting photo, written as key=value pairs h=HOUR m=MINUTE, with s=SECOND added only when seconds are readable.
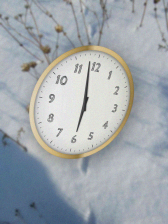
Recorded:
h=5 m=58
